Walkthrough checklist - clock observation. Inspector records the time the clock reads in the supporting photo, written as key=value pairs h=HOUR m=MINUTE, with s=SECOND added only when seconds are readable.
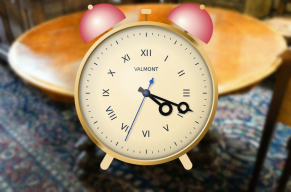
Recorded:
h=4 m=18 s=34
